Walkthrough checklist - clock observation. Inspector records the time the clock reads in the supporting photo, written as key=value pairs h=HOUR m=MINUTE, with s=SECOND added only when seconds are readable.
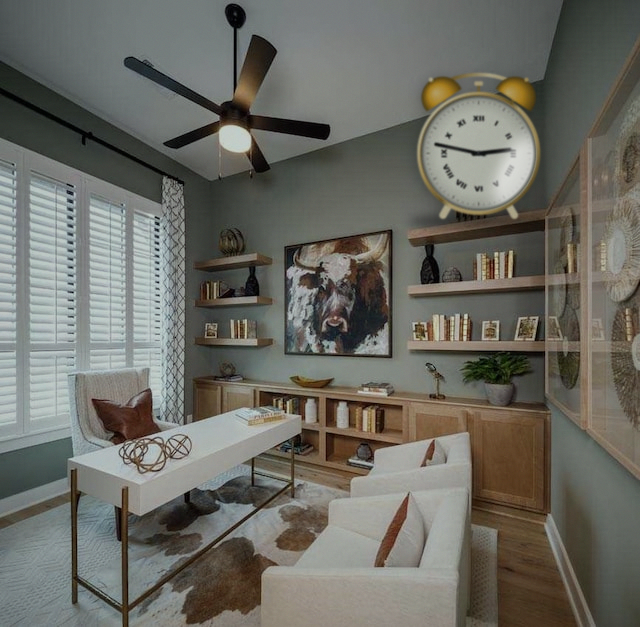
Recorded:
h=2 m=47
